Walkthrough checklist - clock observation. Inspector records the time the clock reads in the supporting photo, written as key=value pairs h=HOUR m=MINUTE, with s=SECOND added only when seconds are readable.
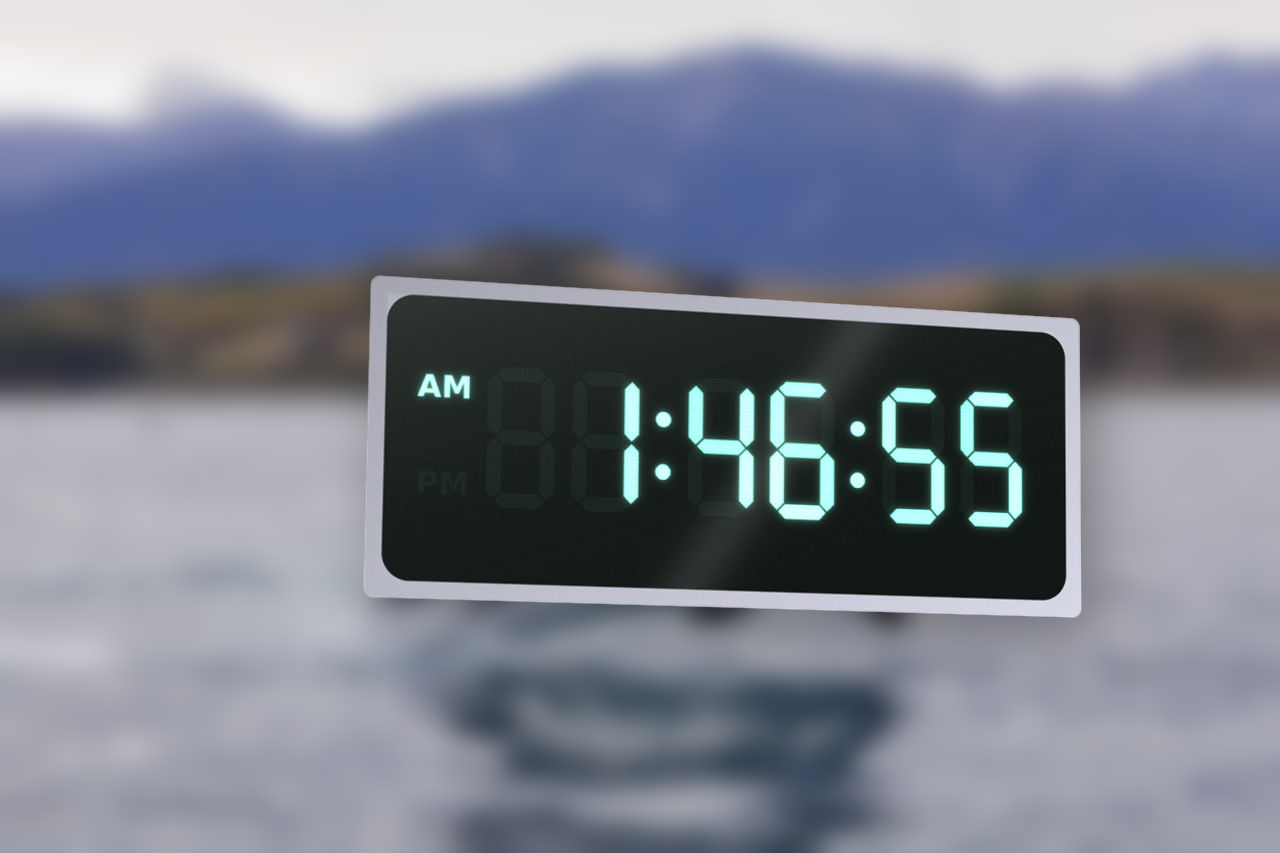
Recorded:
h=1 m=46 s=55
